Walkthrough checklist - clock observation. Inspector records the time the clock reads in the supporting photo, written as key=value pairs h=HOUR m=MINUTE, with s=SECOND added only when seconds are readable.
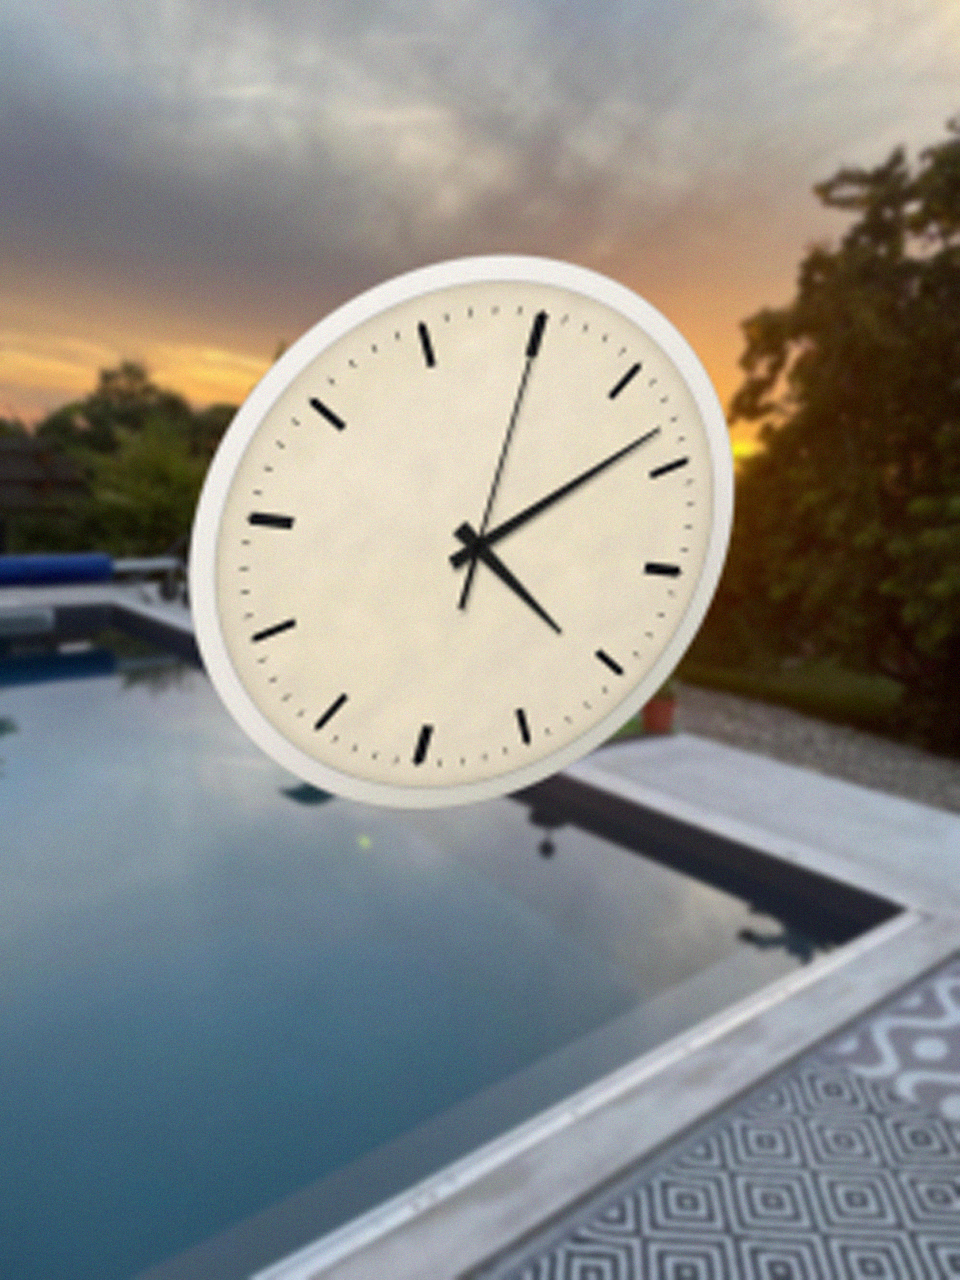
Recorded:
h=4 m=8 s=0
